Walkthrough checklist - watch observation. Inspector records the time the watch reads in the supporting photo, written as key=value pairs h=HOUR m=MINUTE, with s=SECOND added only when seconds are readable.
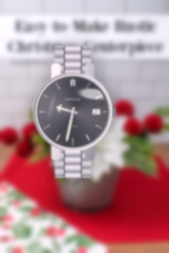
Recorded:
h=9 m=32
